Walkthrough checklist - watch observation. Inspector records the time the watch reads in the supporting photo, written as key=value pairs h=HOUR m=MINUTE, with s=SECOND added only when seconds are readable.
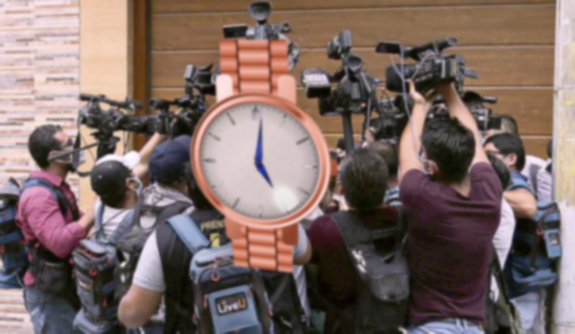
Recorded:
h=5 m=1
